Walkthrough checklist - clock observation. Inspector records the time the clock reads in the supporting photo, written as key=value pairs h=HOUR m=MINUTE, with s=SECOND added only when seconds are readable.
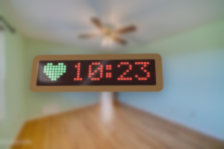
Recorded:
h=10 m=23
